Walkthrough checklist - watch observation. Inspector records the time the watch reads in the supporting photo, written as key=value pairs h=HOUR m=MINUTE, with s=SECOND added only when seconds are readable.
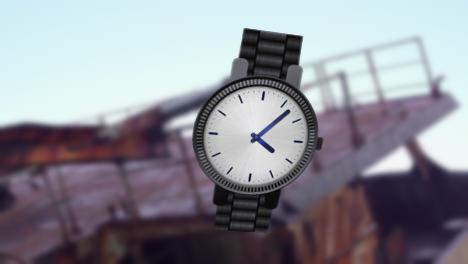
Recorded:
h=4 m=7
